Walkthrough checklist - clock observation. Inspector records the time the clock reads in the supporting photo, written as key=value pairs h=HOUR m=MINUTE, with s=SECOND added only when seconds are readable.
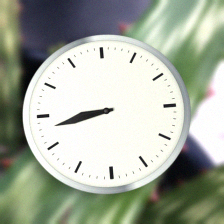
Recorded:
h=8 m=43
